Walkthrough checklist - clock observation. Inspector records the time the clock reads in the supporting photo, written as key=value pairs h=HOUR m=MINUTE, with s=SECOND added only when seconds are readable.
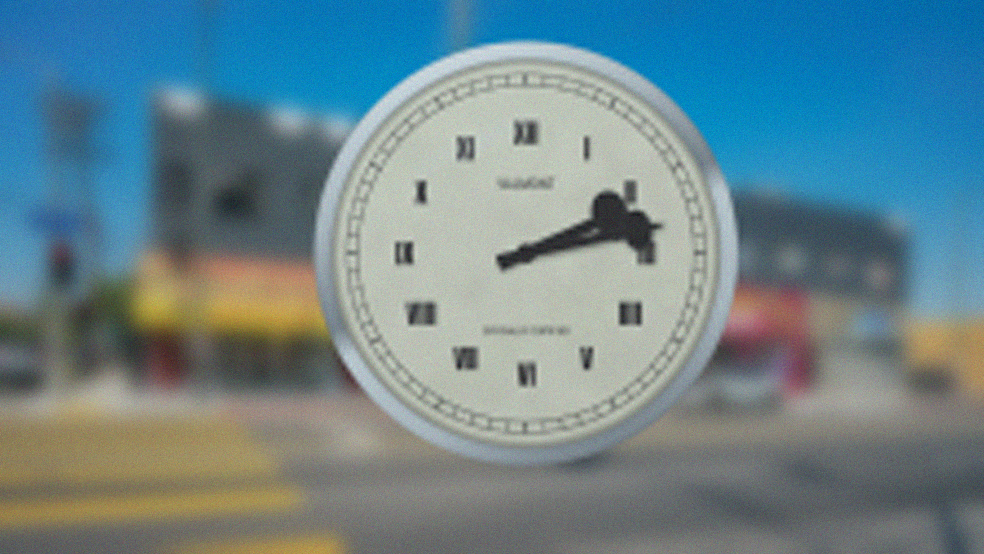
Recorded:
h=2 m=13
